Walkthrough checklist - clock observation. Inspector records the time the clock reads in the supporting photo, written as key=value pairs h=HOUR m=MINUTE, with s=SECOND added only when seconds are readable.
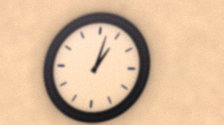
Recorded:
h=1 m=2
